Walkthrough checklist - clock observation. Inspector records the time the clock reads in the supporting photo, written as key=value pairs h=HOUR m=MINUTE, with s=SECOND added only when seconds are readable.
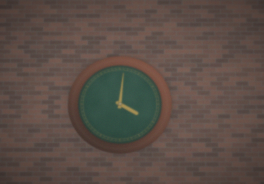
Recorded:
h=4 m=1
